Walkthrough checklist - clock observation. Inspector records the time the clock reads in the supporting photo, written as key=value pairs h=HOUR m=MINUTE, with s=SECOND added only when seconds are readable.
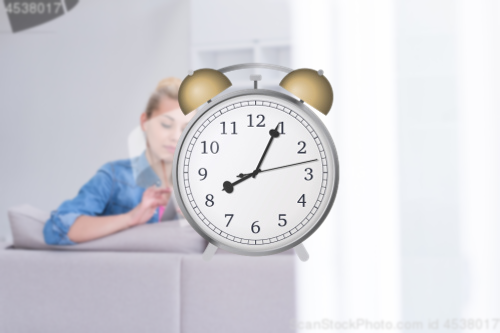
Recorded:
h=8 m=4 s=13
